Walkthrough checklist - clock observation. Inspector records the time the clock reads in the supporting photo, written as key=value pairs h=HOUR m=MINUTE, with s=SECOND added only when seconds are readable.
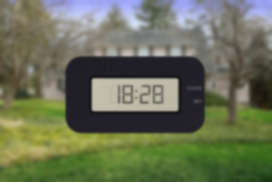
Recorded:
h=18 m=28
